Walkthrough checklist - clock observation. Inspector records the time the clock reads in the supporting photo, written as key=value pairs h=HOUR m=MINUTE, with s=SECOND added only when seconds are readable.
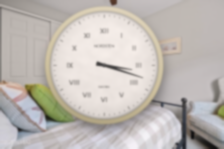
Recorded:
h=3 m=18
